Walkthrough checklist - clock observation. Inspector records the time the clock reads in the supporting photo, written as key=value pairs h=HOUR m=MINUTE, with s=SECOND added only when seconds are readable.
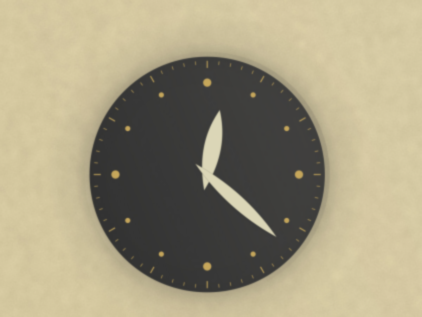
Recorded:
h=12 m=22
